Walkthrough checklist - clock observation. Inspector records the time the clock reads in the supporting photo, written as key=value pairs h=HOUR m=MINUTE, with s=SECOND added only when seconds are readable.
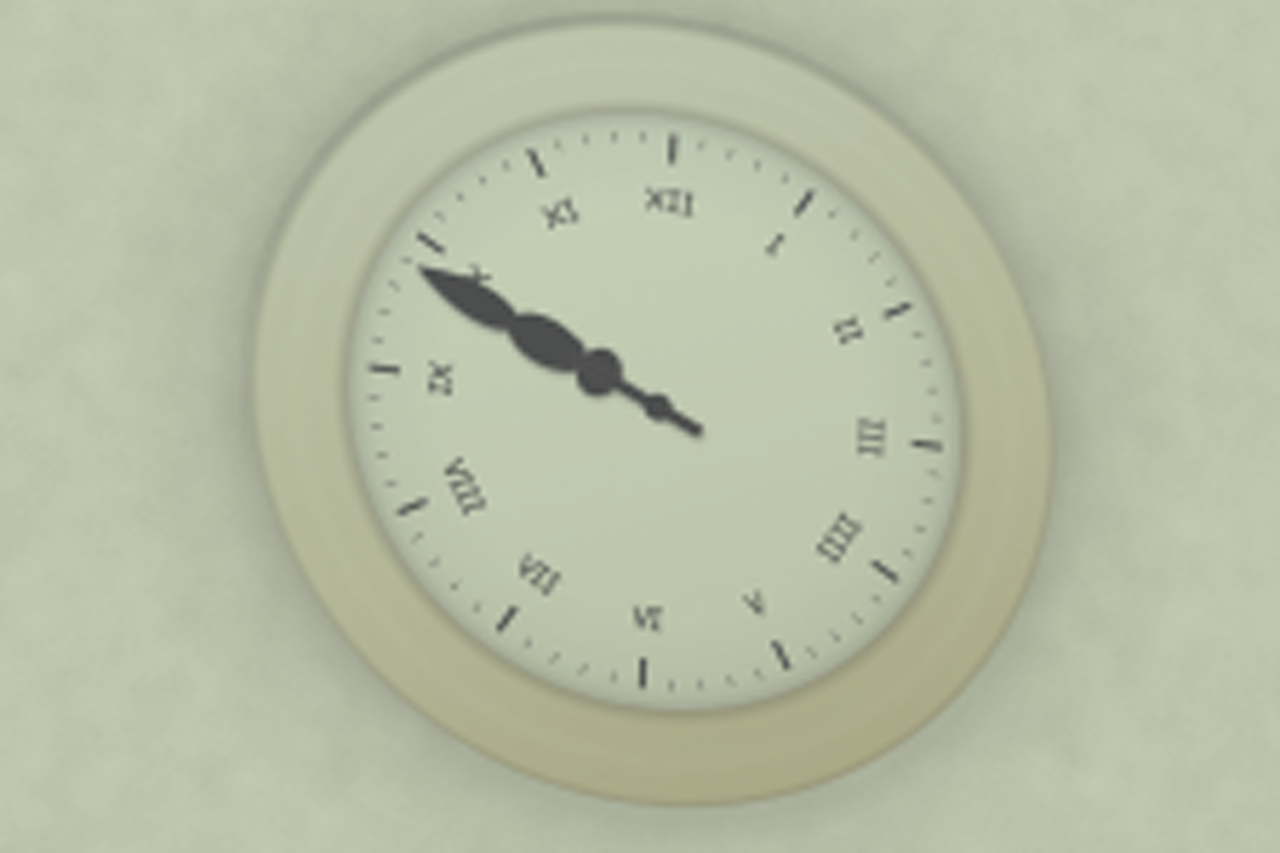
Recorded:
h=9 m=49
